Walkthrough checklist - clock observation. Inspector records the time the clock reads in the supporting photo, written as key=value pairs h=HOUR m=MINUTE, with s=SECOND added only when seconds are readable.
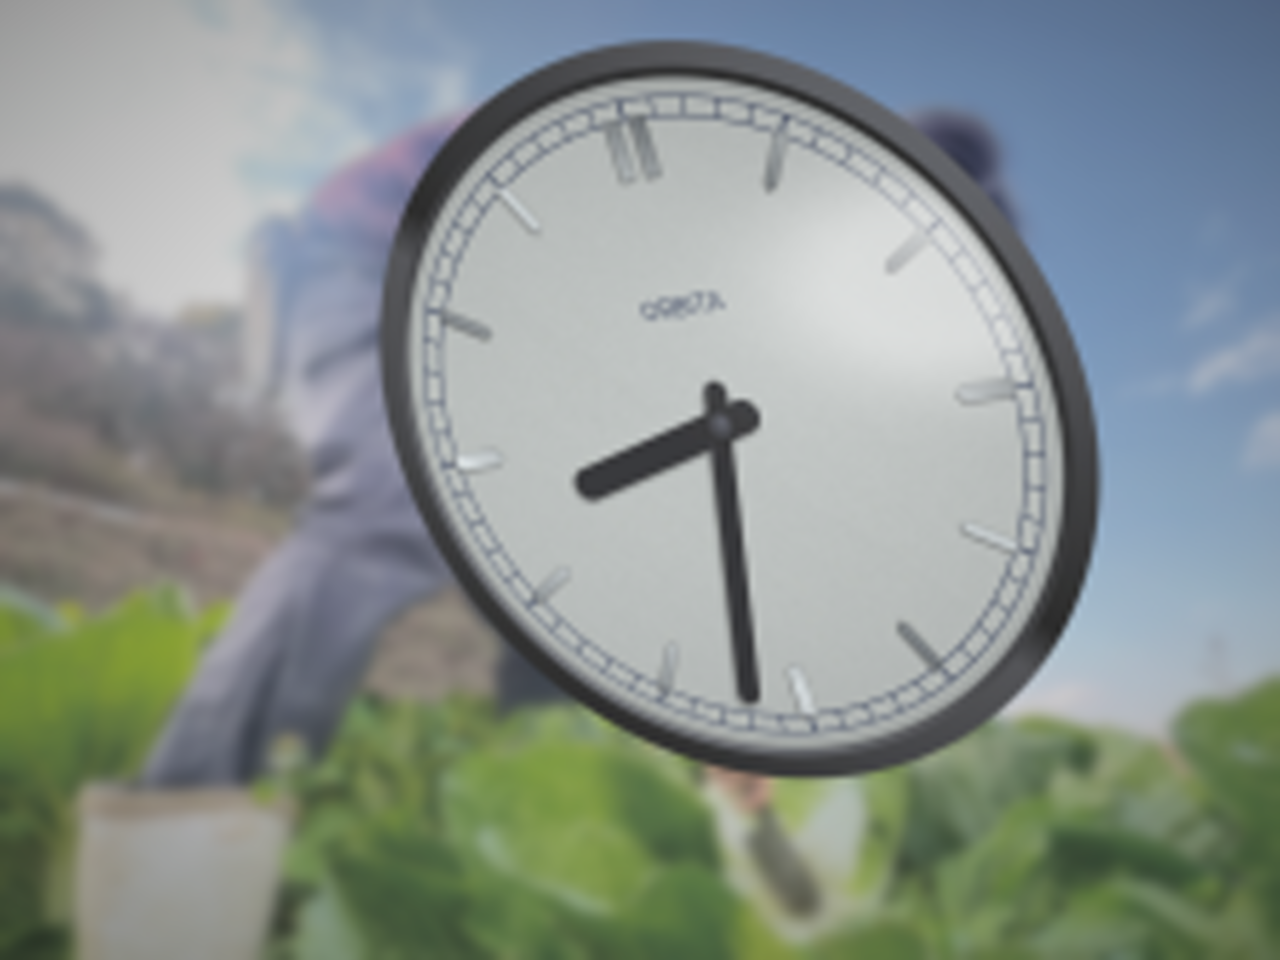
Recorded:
h=8 m=32
